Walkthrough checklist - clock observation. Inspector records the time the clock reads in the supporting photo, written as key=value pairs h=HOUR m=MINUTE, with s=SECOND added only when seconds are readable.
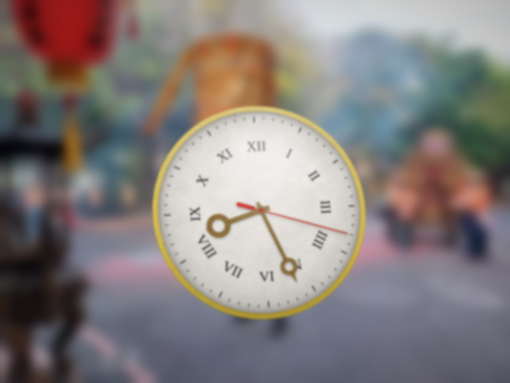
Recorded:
h=8 m=26 s=18
